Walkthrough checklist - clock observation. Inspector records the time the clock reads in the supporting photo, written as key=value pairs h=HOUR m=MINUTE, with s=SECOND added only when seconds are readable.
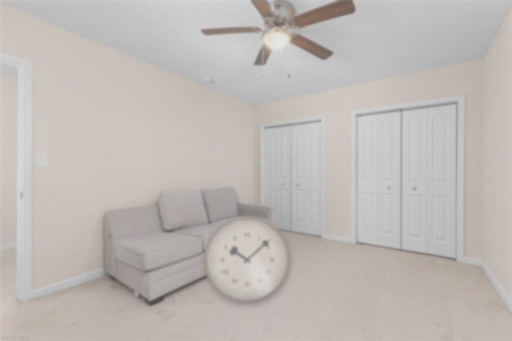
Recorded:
h=10 m=8
